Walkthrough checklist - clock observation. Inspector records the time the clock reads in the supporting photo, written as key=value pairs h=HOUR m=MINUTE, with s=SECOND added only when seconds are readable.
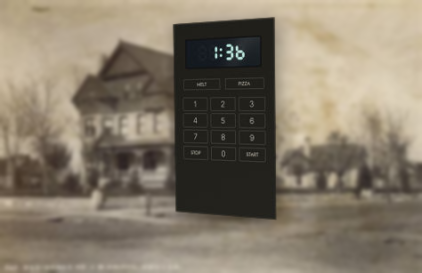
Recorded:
h=1 m=36
